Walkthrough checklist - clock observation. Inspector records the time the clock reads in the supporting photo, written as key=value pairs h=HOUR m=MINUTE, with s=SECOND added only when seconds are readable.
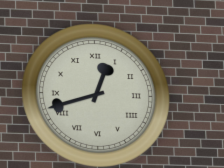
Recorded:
h=12 m=42
